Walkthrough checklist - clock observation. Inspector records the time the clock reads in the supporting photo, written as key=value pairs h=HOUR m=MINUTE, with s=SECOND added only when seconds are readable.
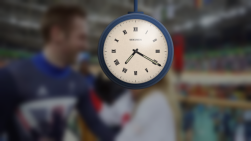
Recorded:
h=7 m=20
